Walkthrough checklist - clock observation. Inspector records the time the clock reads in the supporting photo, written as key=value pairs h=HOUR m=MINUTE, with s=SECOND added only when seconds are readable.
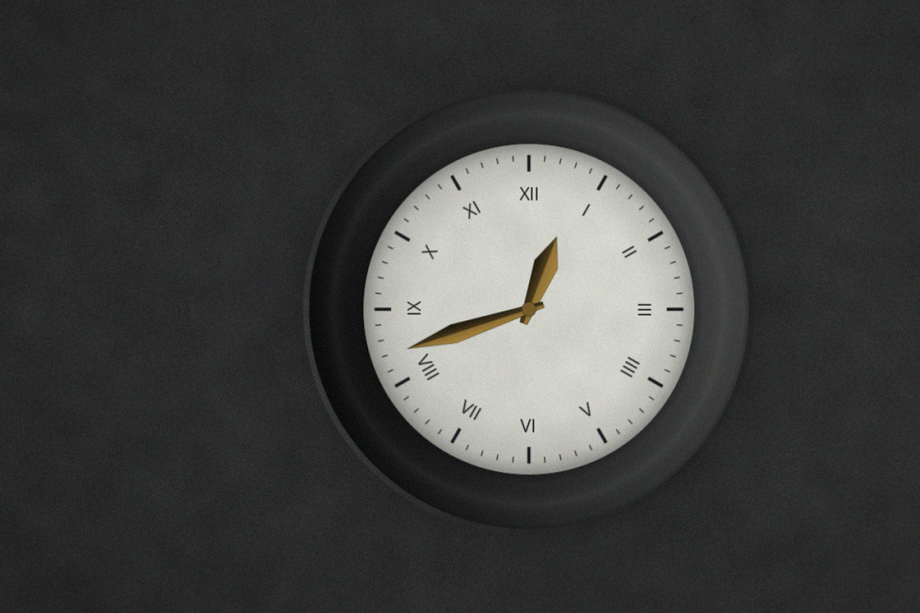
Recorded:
h=12 m=42
